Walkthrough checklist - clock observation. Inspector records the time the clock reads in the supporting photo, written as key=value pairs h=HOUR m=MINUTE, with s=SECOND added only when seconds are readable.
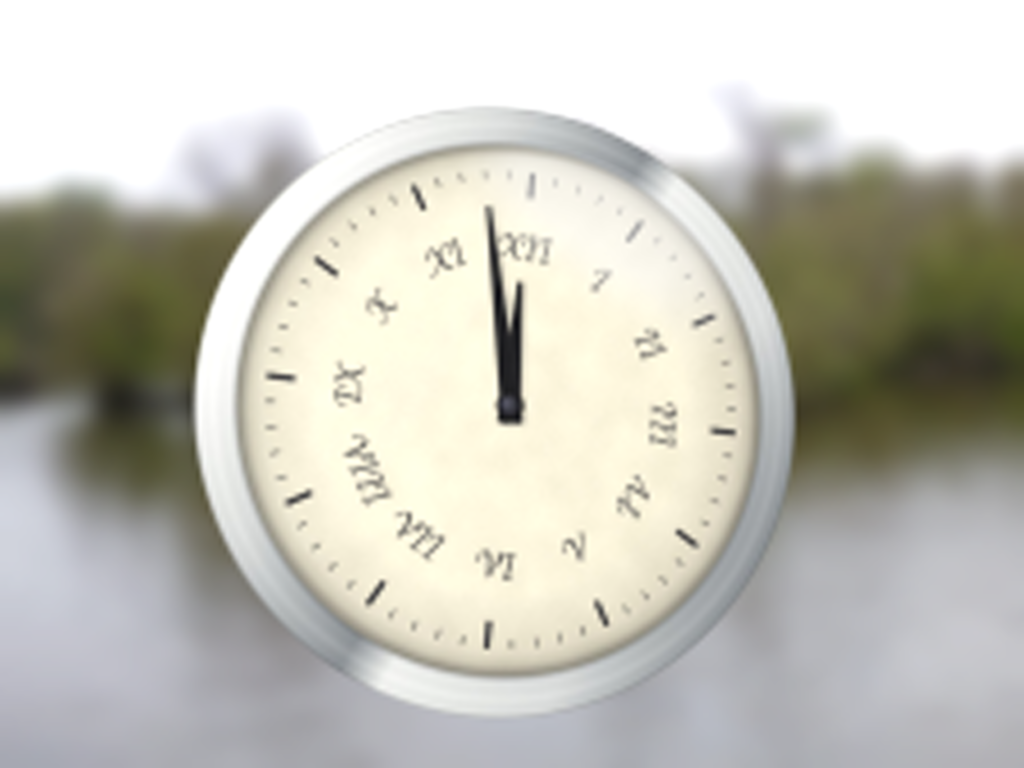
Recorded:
h=11 m=58
